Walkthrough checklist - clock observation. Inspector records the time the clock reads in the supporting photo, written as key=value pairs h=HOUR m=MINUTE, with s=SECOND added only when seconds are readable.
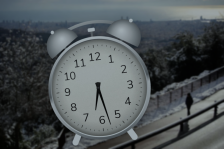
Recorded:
h=6 m=28
